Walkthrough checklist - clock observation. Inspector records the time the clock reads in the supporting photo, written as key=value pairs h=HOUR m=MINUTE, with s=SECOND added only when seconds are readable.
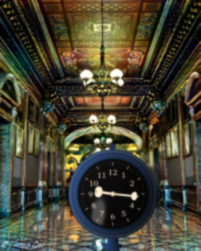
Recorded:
h=9 m=16
